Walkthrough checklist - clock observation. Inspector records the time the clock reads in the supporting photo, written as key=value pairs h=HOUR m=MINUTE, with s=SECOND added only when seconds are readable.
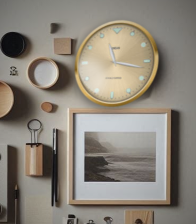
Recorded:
h=11 m=17
